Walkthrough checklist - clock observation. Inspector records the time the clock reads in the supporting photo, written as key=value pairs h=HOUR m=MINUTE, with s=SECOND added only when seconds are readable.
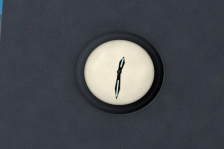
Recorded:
h=12 m=31
